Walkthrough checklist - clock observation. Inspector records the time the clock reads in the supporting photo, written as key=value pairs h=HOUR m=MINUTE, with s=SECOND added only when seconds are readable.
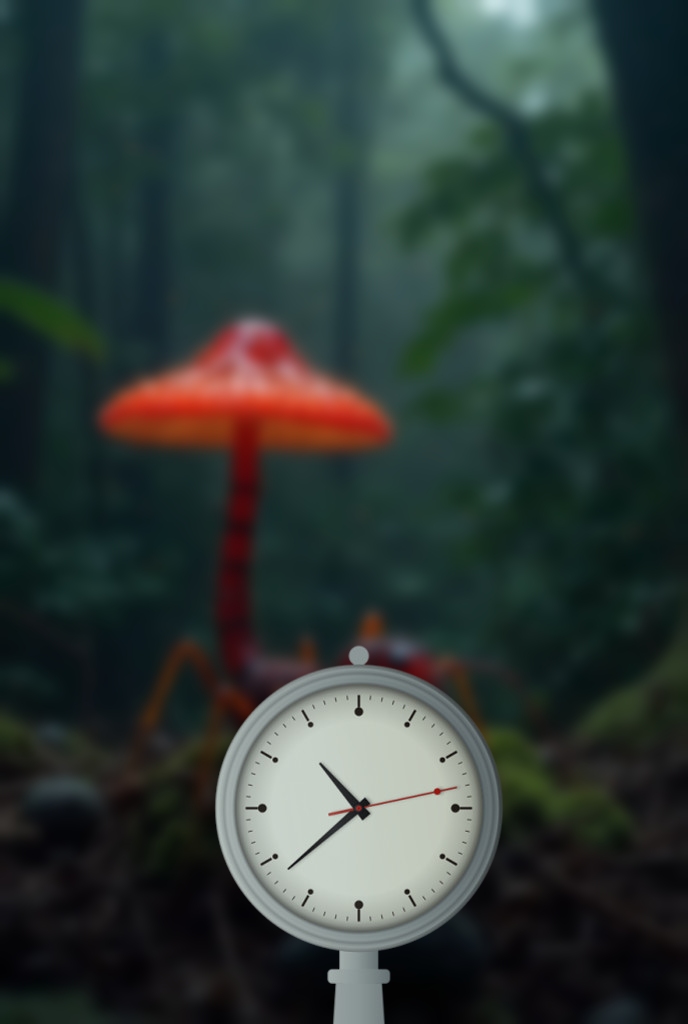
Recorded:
h=10 m=38 s=13
